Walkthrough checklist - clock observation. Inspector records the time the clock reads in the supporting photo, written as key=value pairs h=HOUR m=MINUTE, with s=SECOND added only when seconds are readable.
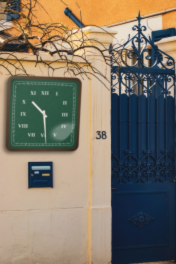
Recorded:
h=10 m=29
